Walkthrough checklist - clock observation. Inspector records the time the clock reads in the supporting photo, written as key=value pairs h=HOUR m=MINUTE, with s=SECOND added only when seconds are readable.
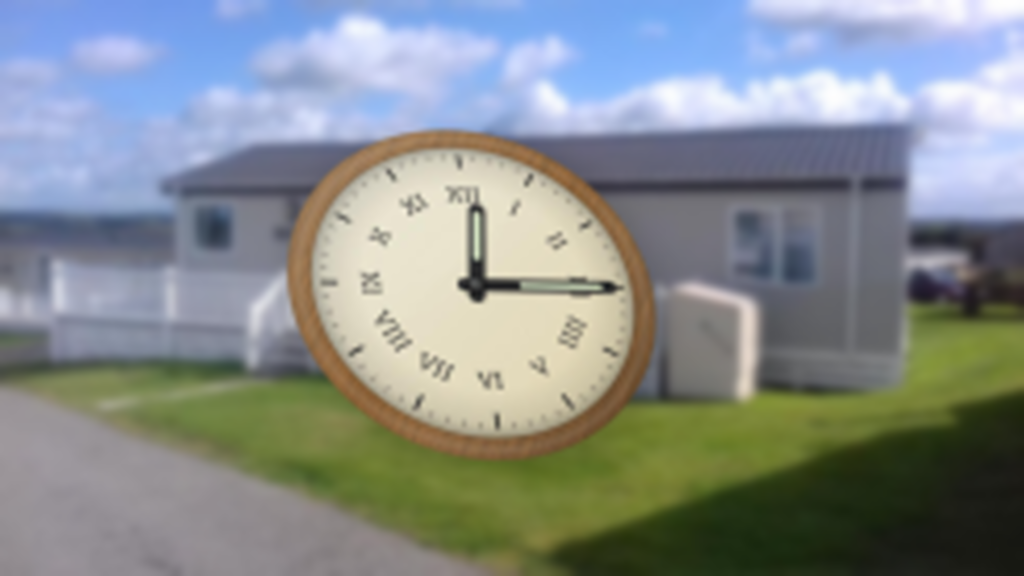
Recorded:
h=12 m=15
